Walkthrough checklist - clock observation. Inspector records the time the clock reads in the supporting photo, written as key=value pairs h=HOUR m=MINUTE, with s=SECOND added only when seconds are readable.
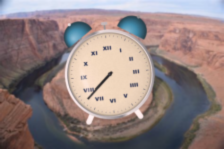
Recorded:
h=7 m=38
